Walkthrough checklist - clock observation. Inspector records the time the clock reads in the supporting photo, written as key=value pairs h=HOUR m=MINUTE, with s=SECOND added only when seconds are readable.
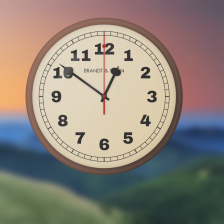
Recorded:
h=12 m=51 s=0
